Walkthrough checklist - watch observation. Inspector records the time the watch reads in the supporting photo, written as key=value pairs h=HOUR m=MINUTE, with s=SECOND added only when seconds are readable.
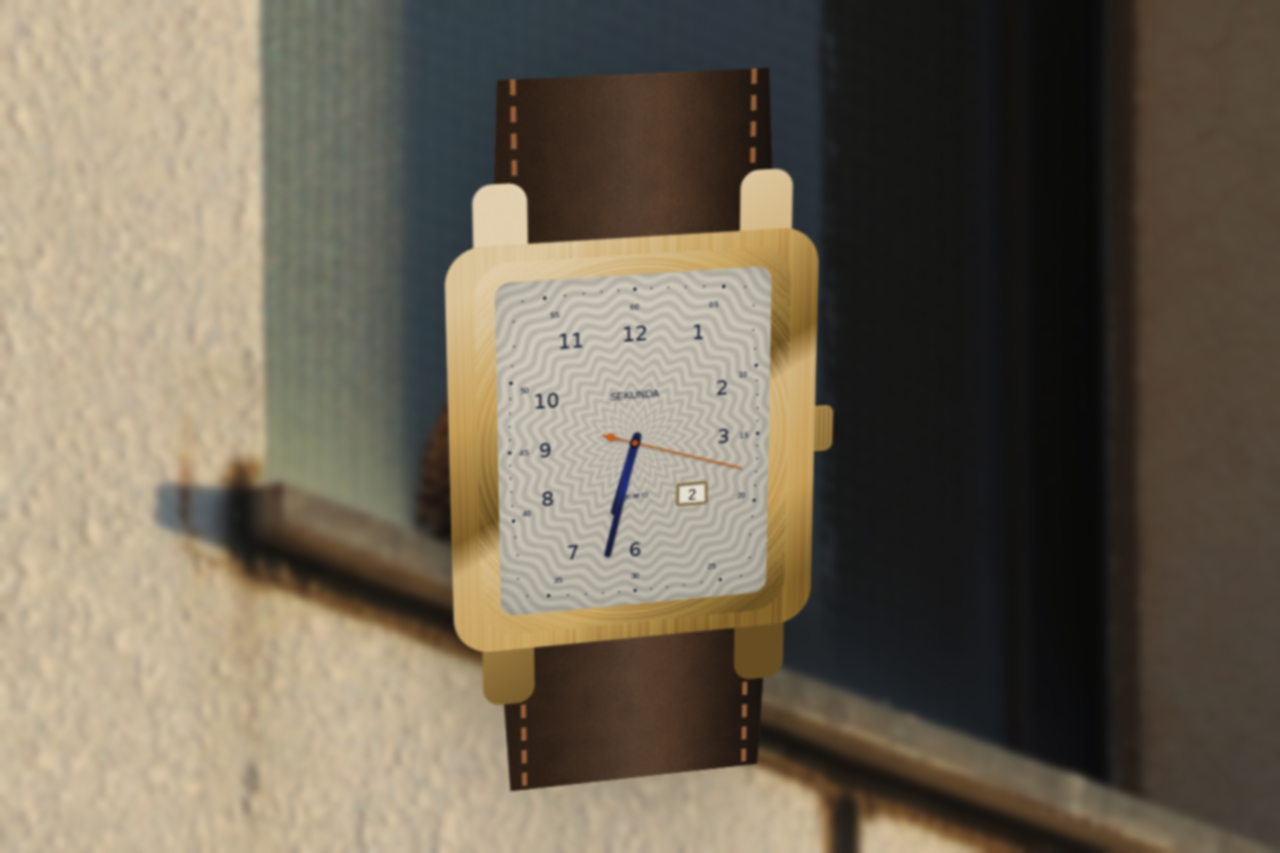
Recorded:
h=6 m=32 s=18
